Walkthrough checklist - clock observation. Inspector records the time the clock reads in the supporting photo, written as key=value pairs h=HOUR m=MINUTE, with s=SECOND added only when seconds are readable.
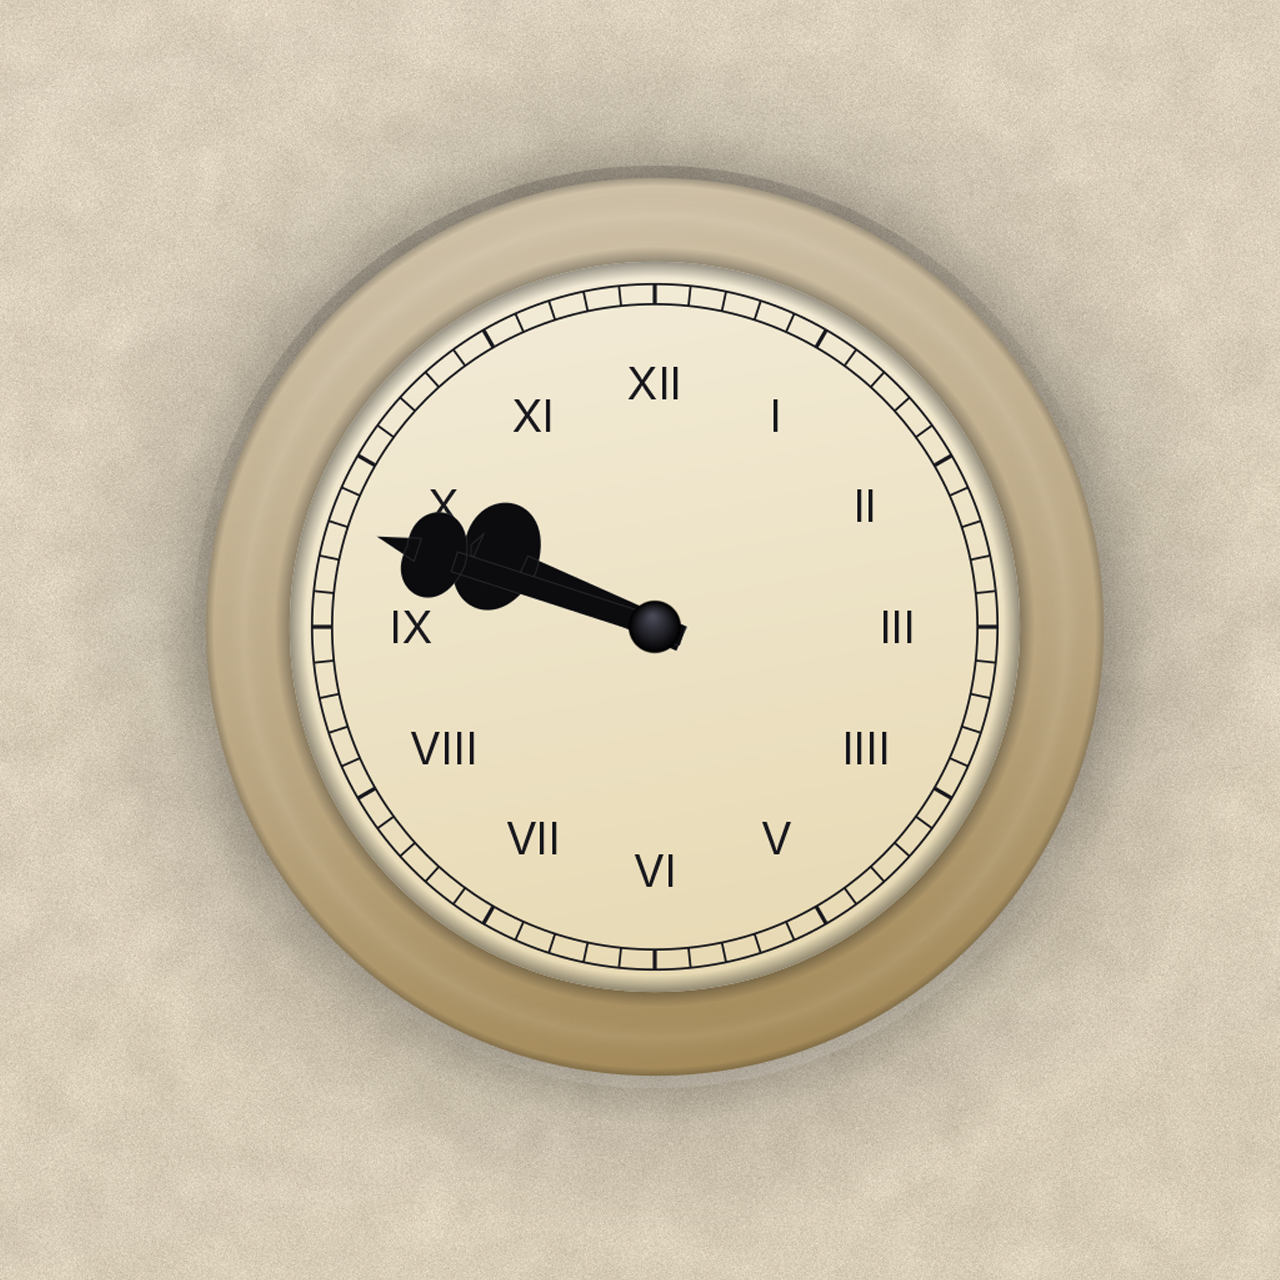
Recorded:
h=9 m=48
